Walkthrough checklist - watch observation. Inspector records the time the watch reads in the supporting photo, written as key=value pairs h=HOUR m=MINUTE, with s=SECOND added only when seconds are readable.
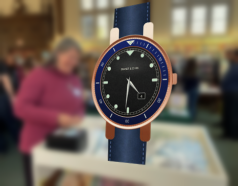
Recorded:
h=4 m=31
